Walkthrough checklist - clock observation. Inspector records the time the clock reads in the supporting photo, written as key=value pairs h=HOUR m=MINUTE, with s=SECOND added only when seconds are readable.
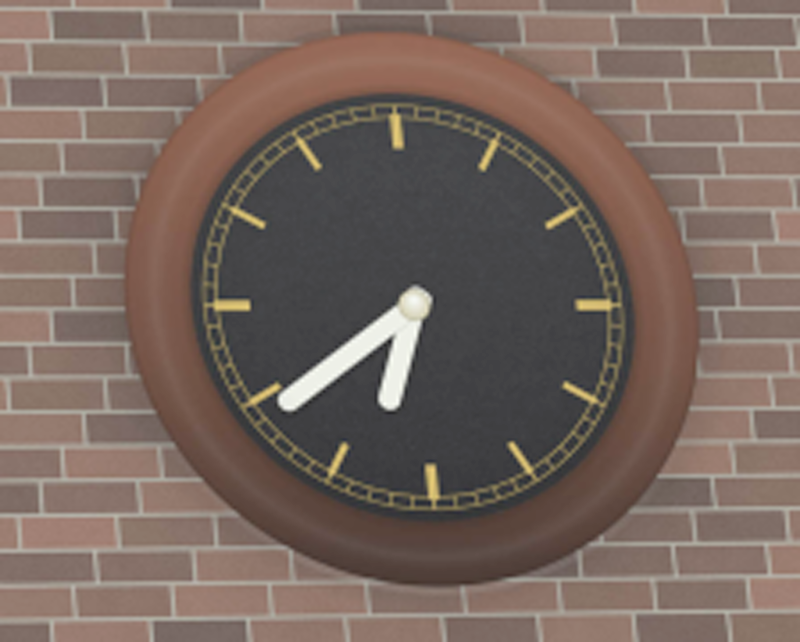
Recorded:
h=6 m=39
